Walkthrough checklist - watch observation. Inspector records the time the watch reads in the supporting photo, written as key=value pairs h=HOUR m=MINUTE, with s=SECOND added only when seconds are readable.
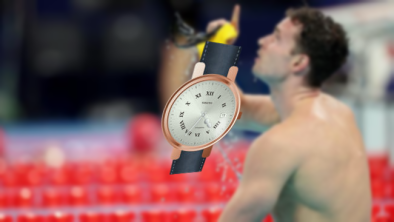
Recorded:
h=4 m=35
